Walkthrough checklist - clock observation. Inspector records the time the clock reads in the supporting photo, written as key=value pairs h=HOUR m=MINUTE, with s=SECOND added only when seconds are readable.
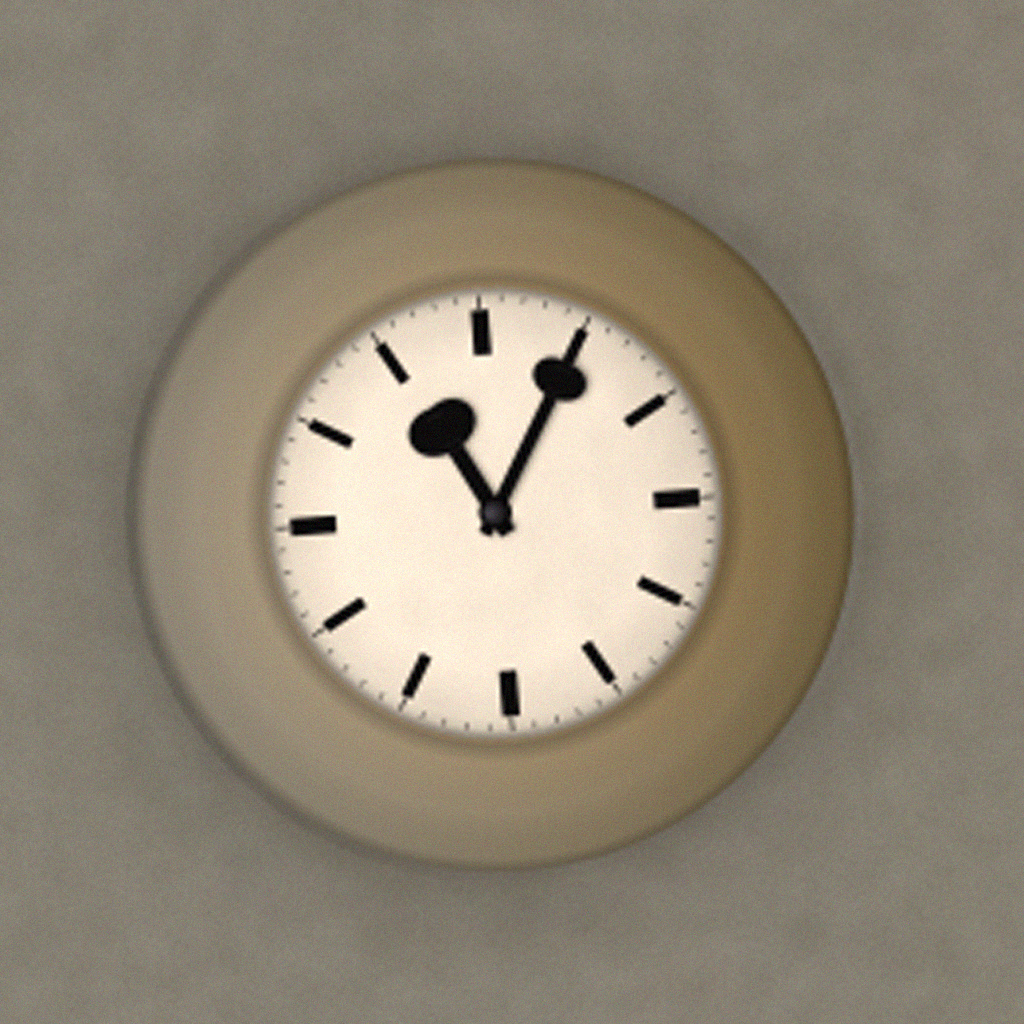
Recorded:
h=11 m=5
